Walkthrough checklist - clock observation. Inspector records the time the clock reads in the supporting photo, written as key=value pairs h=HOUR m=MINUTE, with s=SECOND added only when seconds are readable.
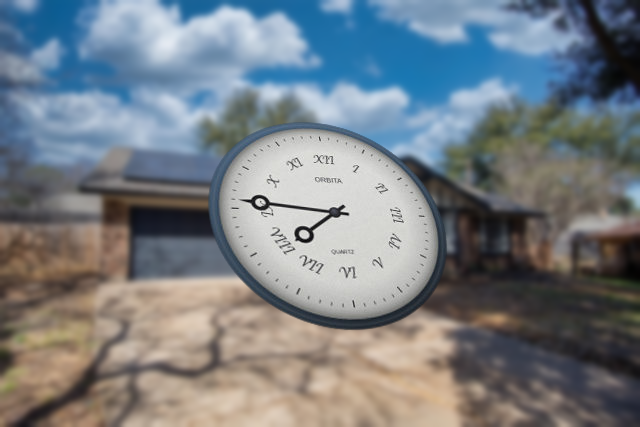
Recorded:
h=7 m=46
